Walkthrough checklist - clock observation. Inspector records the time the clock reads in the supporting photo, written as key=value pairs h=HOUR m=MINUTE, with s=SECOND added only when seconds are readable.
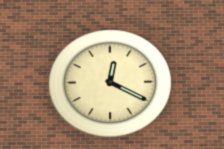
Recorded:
h=12 m=20
